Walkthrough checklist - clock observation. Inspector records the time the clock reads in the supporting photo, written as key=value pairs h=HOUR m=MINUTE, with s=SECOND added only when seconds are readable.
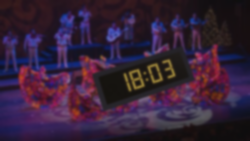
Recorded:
h=18 m=3
